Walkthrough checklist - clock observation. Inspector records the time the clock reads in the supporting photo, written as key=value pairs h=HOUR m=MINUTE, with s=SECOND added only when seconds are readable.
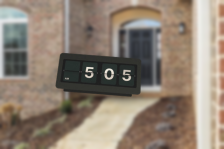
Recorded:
h=5 m=5
